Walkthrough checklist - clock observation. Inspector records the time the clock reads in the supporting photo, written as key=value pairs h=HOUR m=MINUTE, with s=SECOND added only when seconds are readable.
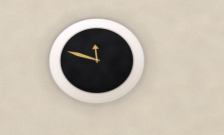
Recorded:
h=11 m=48
